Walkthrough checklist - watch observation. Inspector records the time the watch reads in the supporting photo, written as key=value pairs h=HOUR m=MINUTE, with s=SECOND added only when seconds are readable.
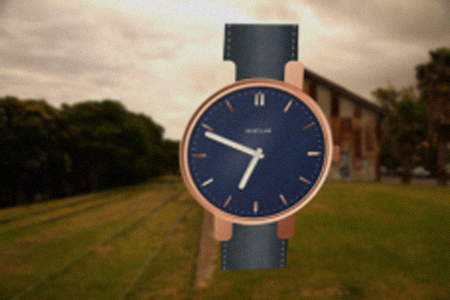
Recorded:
h=6 m=49
